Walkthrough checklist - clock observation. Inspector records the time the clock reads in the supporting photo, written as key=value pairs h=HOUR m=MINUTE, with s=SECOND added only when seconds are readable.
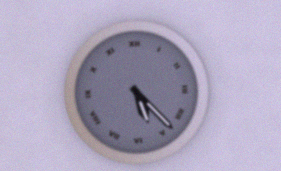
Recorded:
h=5 m=23
